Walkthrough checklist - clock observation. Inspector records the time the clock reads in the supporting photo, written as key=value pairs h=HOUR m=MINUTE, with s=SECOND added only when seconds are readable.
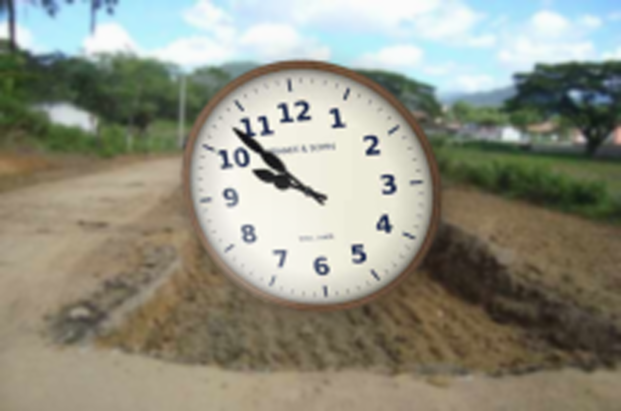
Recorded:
h=9 m=53
